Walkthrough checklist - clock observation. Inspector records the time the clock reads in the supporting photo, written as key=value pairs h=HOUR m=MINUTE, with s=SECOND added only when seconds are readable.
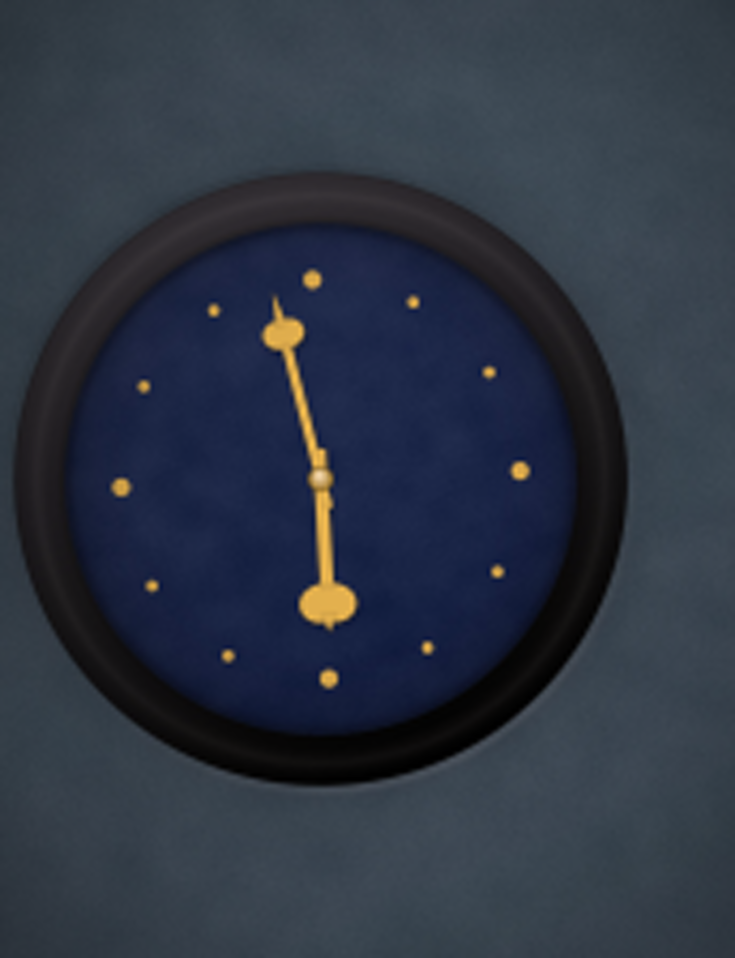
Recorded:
h=5 m=58
